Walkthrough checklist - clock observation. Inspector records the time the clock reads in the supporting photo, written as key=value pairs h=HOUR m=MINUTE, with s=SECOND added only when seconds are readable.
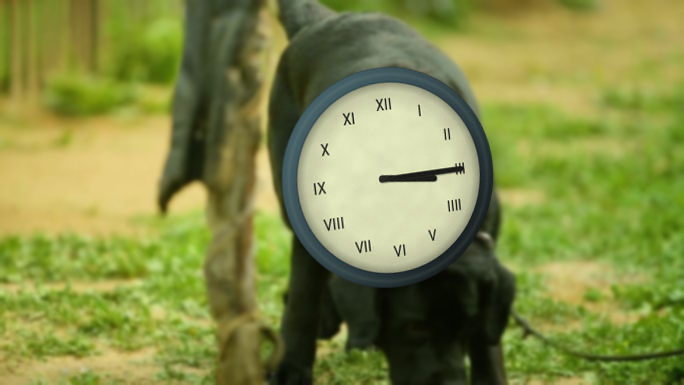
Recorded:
h=3 m=15
